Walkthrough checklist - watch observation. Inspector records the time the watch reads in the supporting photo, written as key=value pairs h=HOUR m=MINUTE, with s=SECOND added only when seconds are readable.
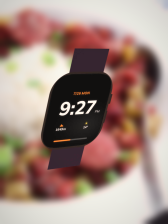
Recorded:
h=9 m=27
